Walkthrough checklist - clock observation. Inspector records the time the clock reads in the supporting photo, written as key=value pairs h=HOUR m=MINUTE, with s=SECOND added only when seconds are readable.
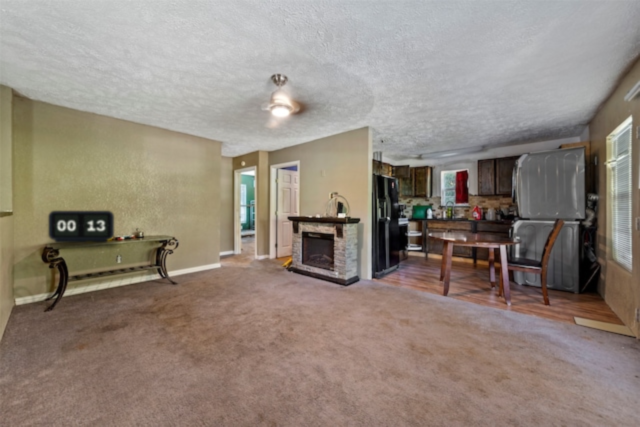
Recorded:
h=0 m=13
